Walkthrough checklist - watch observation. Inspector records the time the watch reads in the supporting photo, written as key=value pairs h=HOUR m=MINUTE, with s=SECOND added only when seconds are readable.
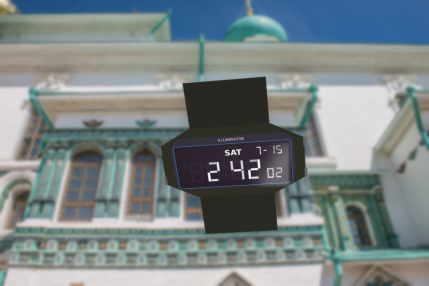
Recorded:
h=2 m=42 s=2
